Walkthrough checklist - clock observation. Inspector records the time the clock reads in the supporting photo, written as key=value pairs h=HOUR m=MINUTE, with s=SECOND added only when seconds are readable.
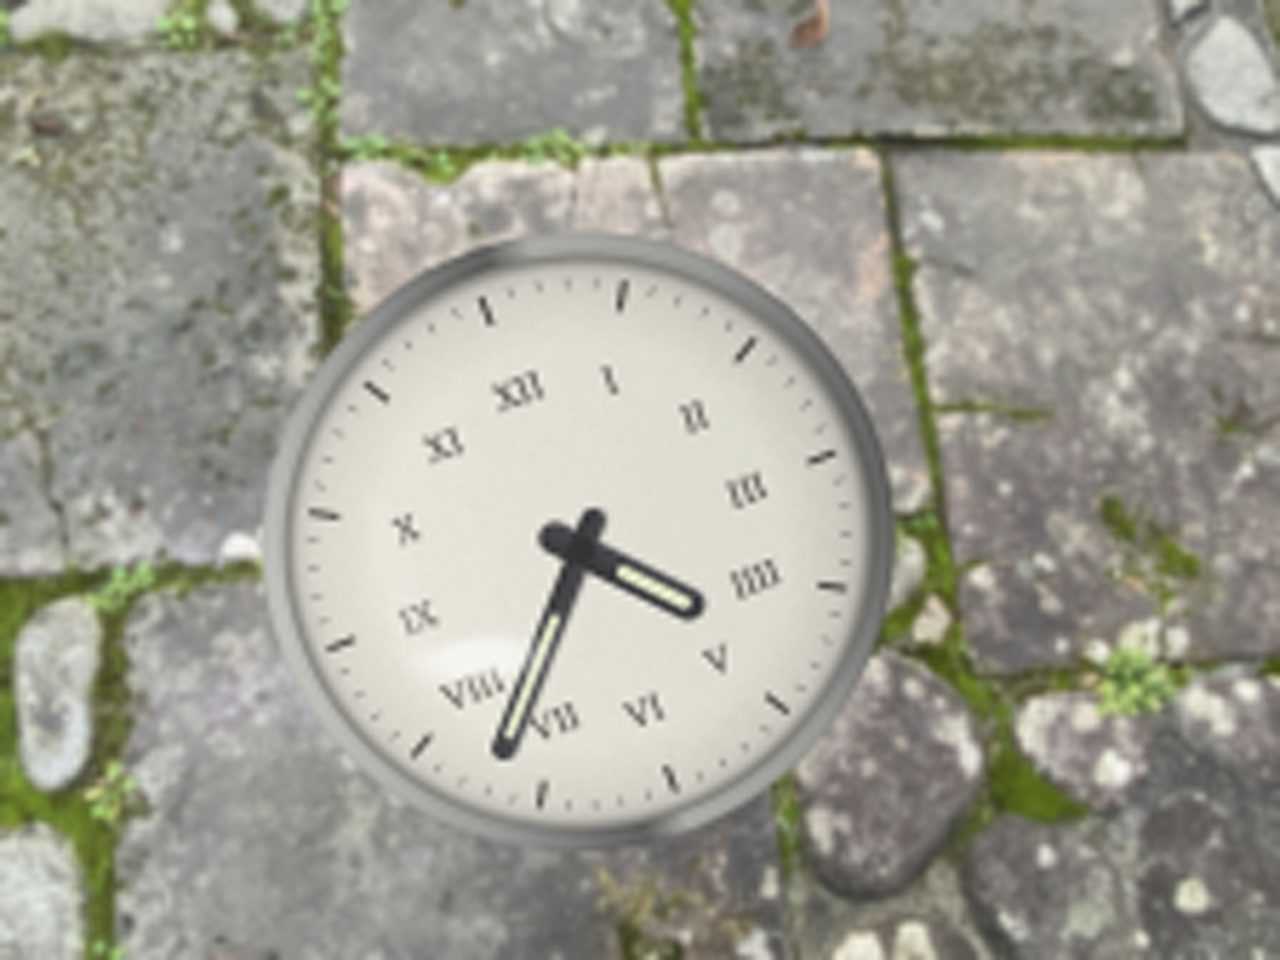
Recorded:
h=4 m=37
